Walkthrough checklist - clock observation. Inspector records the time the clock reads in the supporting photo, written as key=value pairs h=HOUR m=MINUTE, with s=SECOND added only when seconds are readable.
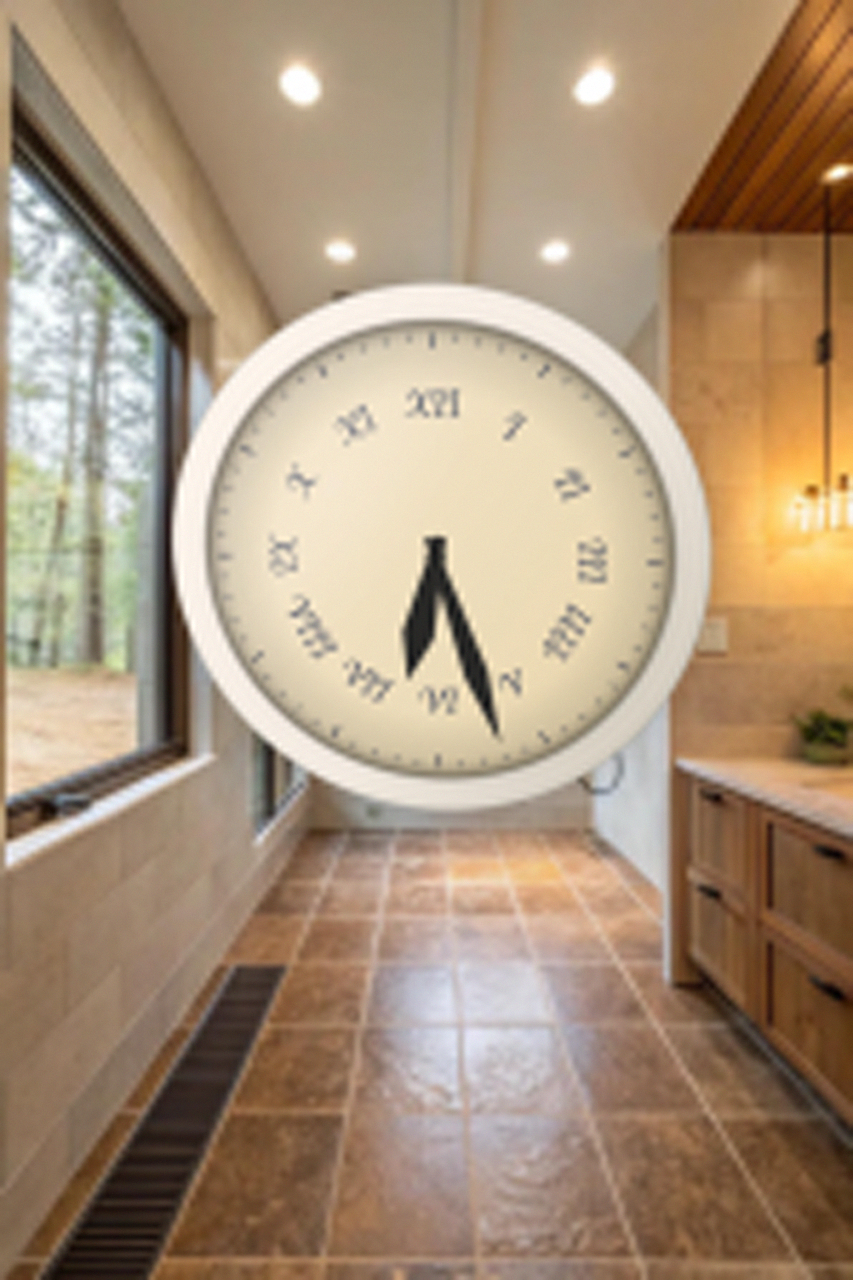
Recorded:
h=6 m=27
